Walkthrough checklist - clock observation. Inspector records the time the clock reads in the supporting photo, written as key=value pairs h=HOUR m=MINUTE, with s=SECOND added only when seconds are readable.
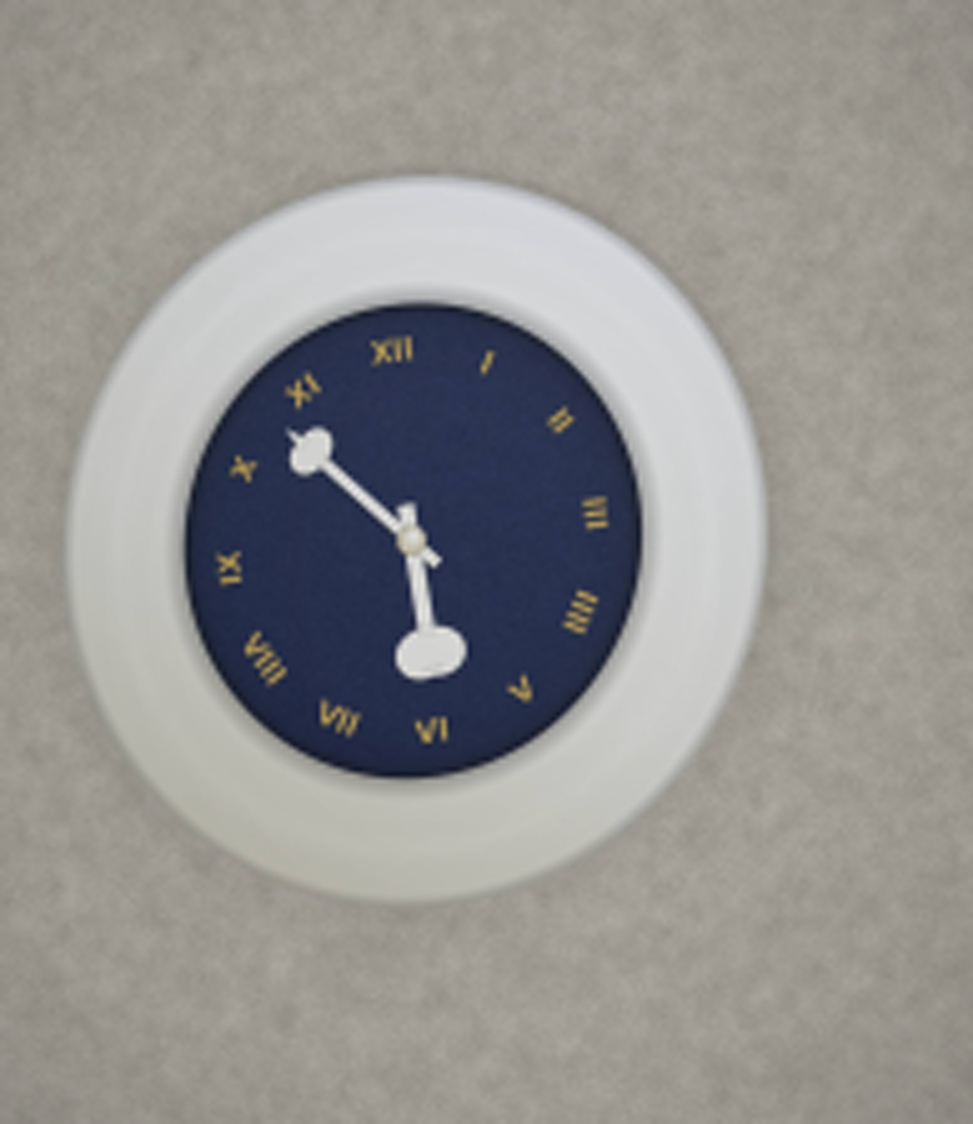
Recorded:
h=5 m=53
